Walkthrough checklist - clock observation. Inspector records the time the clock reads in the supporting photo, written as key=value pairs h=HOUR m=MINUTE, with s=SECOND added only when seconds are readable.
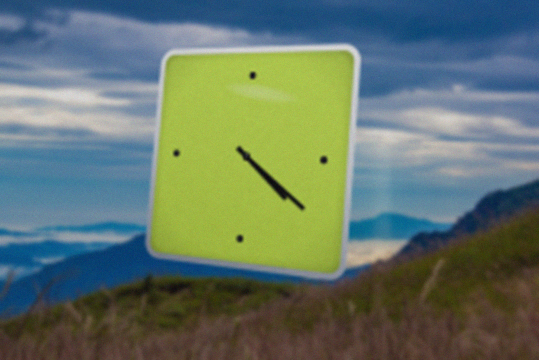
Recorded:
h=4 m=21
